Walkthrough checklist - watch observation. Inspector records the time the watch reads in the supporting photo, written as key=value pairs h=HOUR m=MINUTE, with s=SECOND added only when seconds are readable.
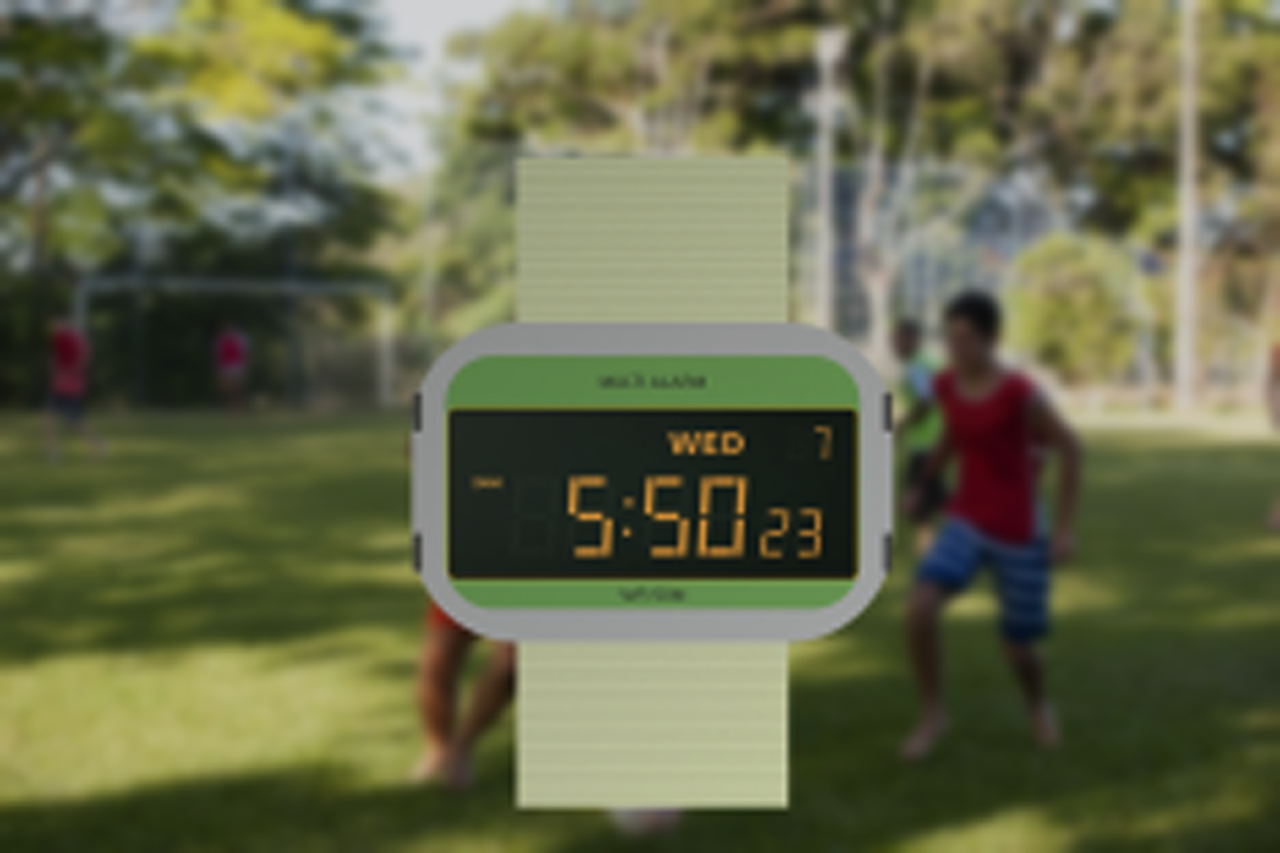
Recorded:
h=5 m=50 s=23
